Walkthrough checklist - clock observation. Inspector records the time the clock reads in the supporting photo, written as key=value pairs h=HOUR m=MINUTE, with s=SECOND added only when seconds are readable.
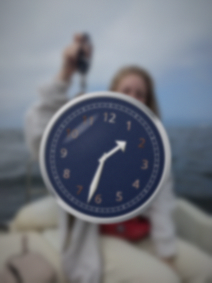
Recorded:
h=1 m=32
